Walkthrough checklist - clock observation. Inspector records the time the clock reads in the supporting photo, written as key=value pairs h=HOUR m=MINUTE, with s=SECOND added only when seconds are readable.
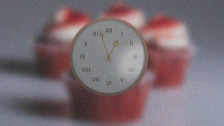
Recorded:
h=12 m=57
